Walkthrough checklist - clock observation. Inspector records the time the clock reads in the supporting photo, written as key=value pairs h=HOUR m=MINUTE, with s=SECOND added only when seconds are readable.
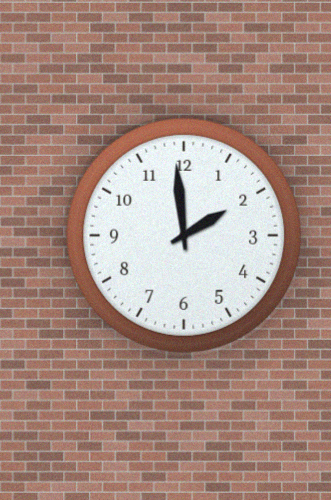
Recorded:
h=1 m=59
